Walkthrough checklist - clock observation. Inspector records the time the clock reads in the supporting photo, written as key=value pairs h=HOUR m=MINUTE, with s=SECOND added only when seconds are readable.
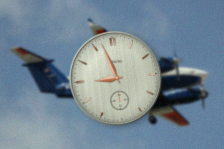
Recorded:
h=8 m=57
